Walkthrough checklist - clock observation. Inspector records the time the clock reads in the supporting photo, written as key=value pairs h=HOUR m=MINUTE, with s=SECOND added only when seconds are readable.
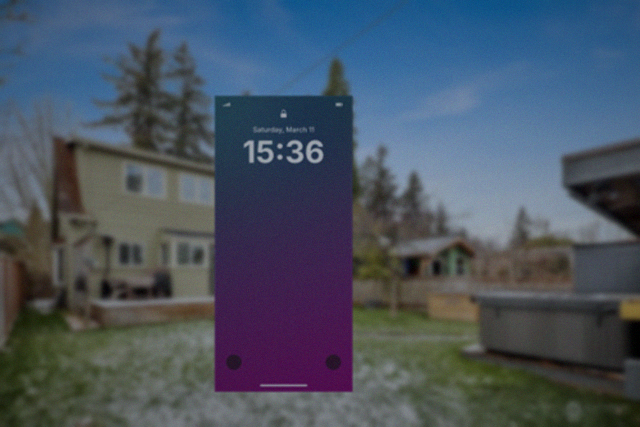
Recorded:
h=15 m=36
